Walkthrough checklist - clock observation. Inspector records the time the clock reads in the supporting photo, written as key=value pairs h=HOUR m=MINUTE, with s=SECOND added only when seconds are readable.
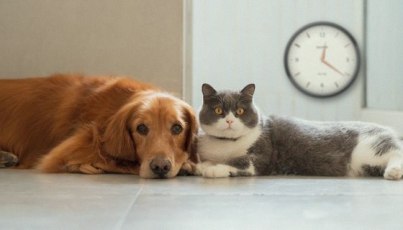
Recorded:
h=12 m=21
